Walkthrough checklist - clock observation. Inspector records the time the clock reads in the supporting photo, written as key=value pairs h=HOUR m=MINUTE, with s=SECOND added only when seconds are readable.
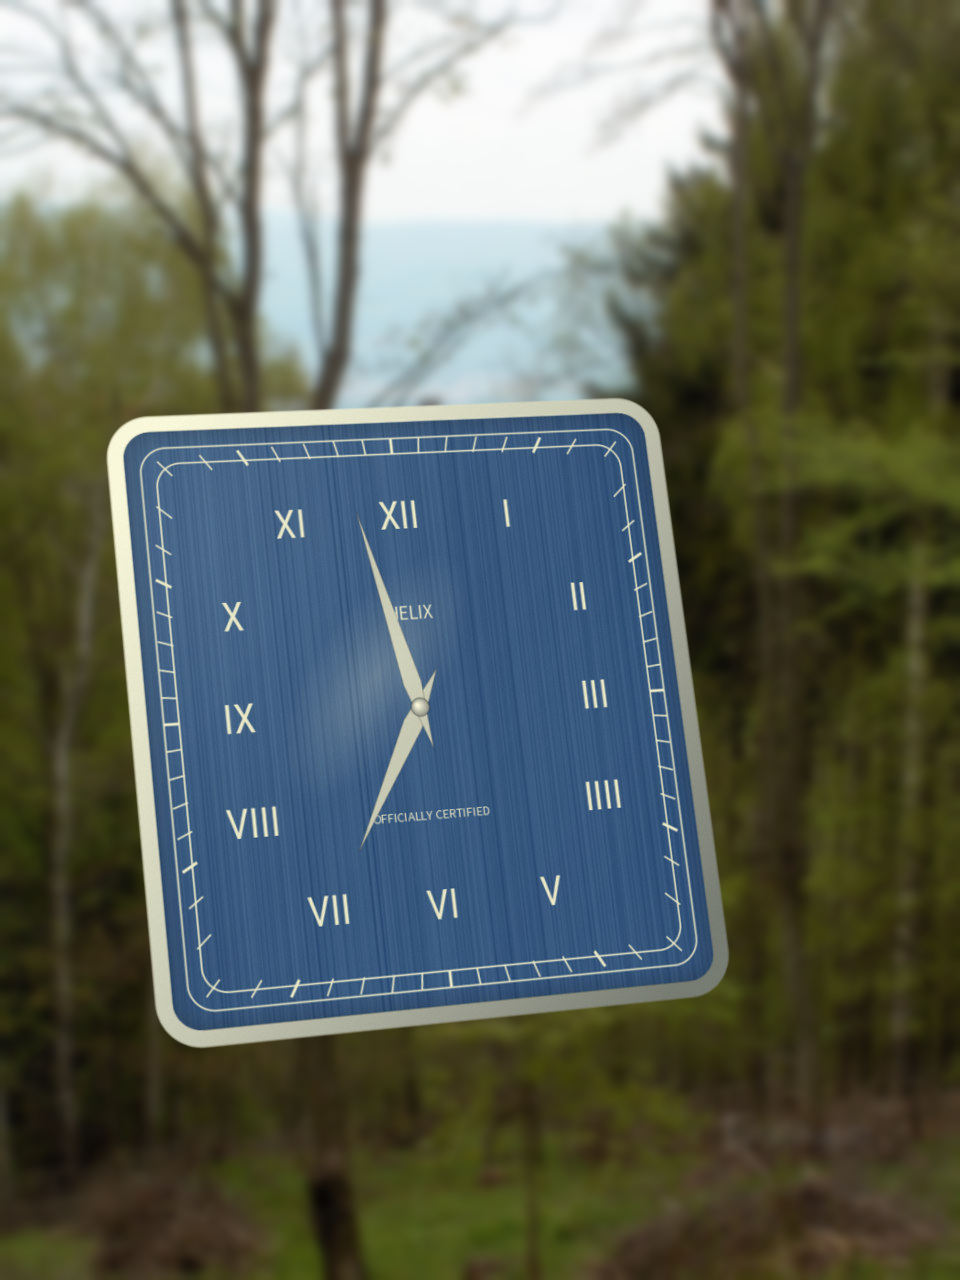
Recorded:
h=6 m=58
